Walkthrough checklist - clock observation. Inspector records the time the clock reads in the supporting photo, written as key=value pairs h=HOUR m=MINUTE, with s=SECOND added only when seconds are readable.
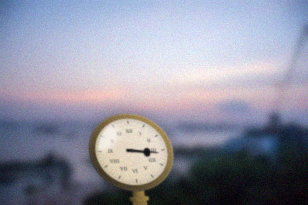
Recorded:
h=3 m=16
